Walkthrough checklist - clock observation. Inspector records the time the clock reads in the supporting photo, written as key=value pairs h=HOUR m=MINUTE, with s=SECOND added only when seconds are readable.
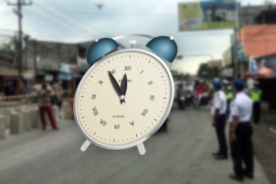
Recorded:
h=11 m=54
